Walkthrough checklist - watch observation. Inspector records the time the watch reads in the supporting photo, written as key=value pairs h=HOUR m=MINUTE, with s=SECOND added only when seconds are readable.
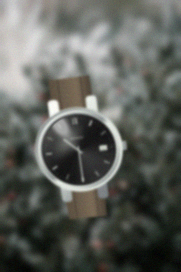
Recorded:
h=10 m=30
